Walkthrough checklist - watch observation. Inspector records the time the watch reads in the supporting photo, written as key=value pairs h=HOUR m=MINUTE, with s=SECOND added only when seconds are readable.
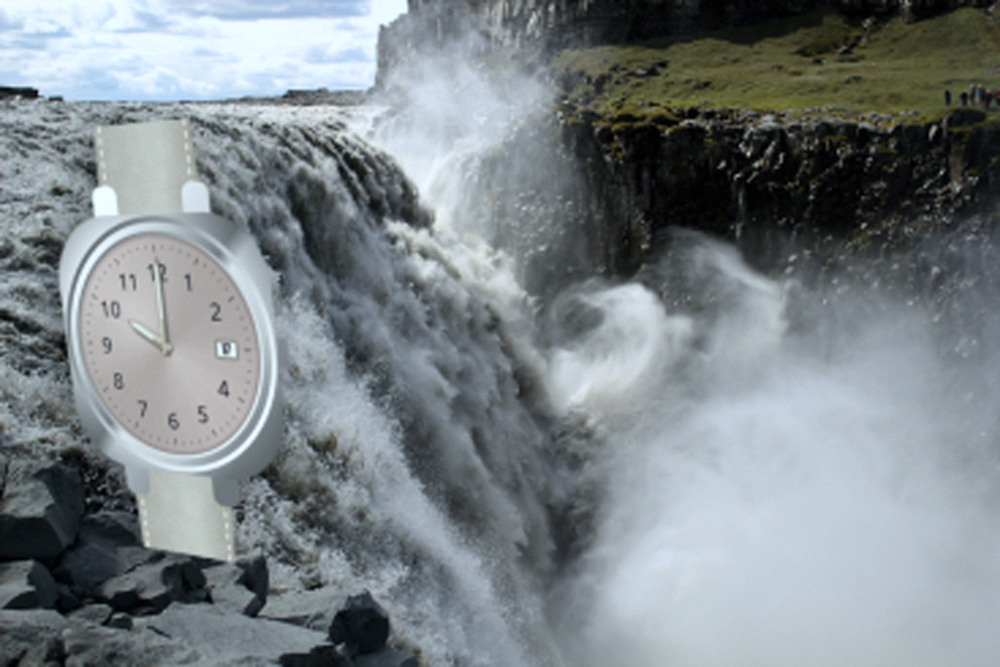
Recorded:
h=10 m=0
